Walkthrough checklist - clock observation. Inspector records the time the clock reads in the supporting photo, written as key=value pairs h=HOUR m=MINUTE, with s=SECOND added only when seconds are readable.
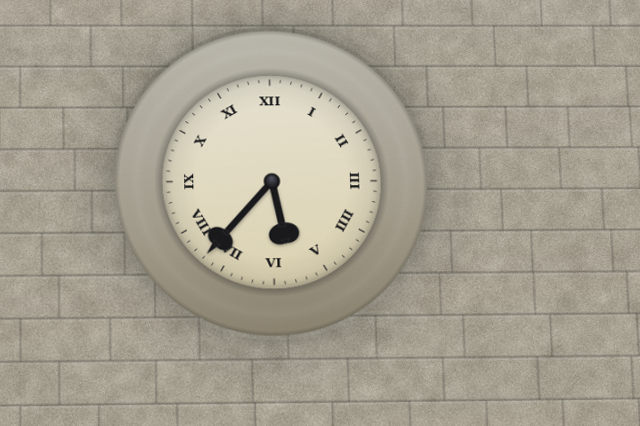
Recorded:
h=5 m=37
